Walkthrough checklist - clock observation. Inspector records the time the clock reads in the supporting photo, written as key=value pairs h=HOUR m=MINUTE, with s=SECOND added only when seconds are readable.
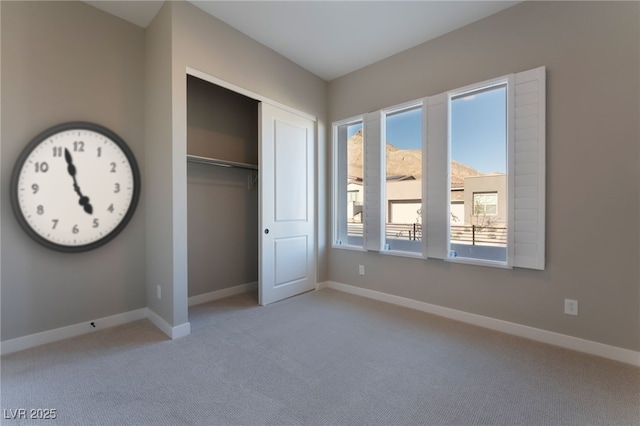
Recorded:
h=4 m=57
